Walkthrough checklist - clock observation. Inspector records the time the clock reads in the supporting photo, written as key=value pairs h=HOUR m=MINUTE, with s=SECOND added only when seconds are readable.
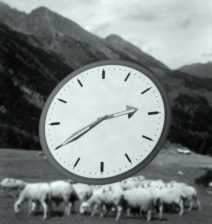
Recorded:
h=2 m=40
